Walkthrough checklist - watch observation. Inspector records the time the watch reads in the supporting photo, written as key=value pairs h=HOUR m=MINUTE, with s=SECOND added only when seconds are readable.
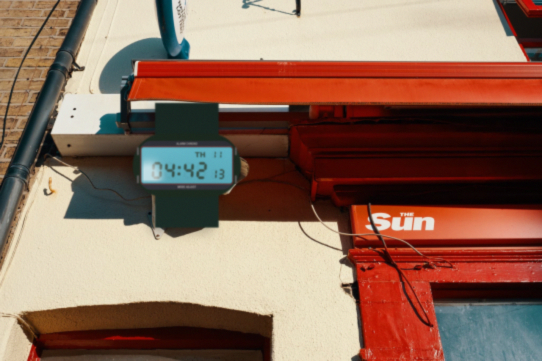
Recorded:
h=4 m=42 s=13
